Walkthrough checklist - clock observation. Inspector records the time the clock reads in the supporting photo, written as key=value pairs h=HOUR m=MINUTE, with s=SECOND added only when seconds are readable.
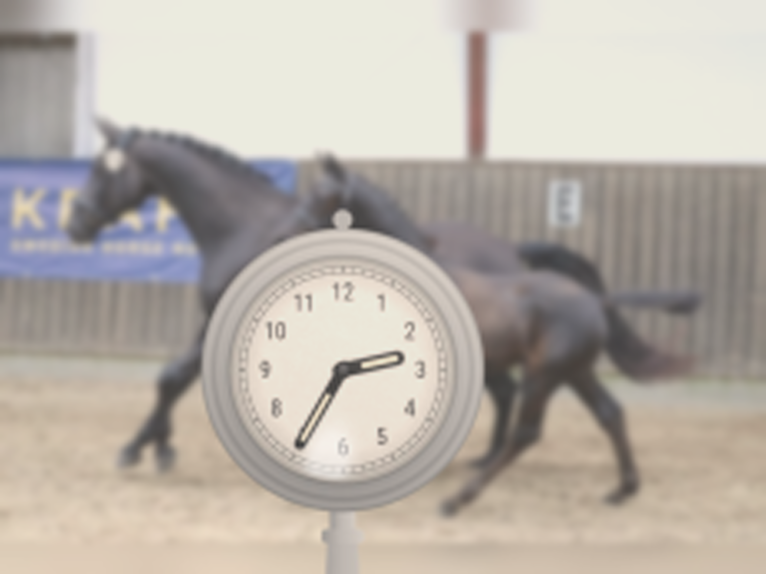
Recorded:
h=2 m=35
